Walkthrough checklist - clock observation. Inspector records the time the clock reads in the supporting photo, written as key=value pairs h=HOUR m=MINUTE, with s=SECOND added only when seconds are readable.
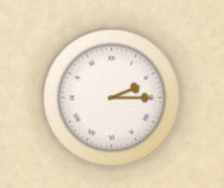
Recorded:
h=2 m=15
